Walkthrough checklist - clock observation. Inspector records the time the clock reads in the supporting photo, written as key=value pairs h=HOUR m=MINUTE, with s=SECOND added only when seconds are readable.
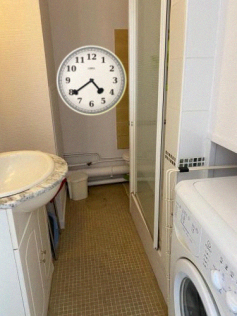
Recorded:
h=4 m=39
